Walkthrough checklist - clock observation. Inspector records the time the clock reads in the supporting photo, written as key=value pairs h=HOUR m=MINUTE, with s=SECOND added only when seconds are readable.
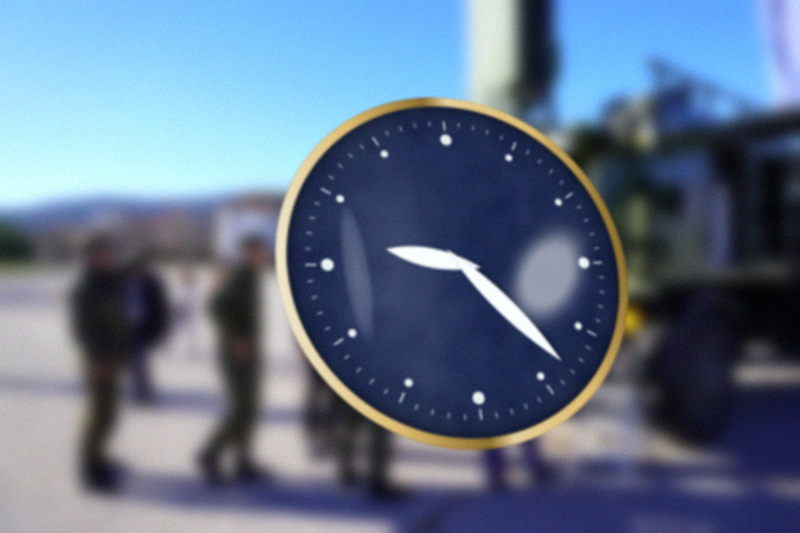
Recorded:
h=9 m=23
